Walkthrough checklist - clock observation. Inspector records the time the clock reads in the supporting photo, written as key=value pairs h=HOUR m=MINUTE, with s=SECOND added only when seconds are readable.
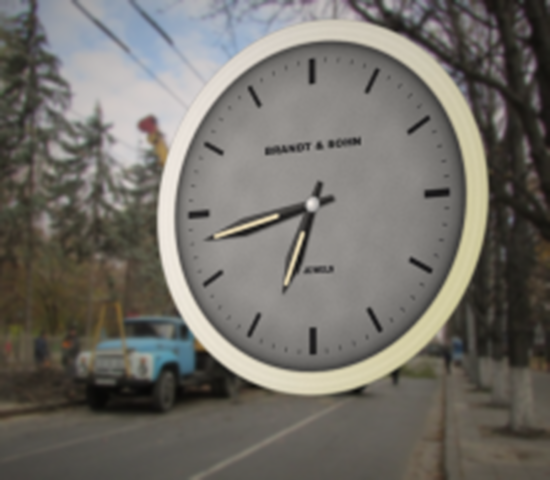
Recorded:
h=6 m=43
